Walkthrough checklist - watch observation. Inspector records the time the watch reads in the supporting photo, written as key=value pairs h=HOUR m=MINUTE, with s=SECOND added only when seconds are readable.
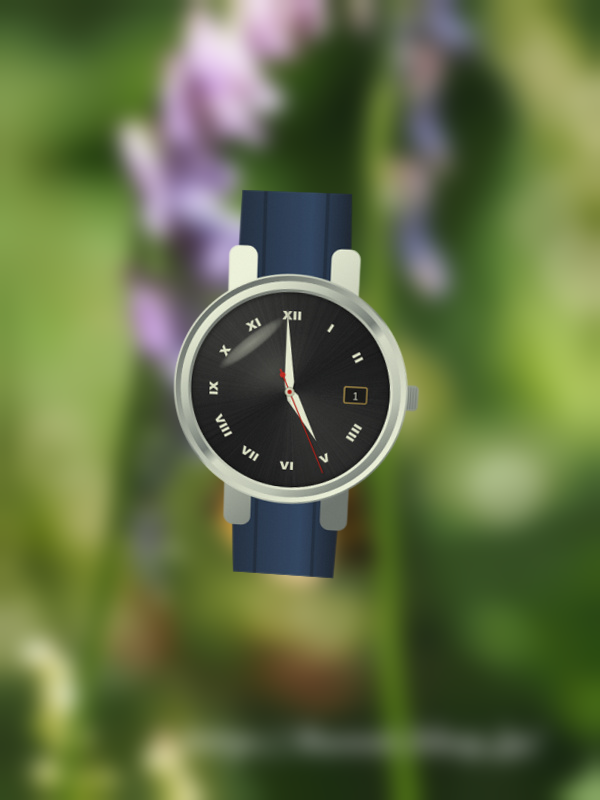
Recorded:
h=4 m=59 s=26
